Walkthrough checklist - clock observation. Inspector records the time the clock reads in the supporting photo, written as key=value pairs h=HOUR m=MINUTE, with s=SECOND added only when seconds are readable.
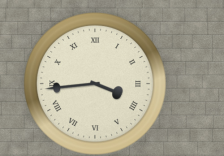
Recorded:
h=3 m=44
